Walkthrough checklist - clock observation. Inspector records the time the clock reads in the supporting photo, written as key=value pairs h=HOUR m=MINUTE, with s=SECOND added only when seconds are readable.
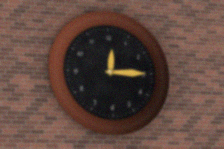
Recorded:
h=12 m=15
